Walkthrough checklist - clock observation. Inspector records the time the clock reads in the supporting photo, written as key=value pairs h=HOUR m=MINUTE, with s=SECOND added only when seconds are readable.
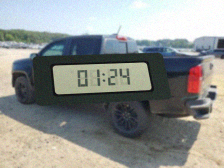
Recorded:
h=1 m=24
